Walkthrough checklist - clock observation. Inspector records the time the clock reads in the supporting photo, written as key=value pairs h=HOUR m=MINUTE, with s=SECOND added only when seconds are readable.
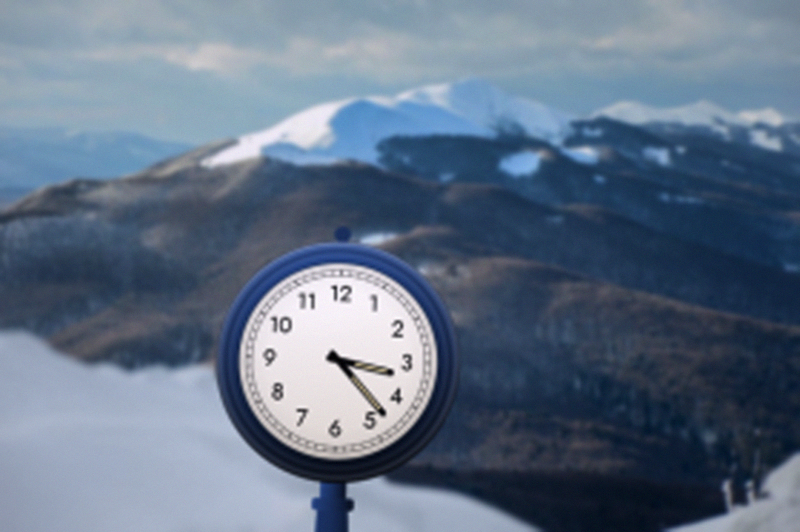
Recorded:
h=3 m=23
